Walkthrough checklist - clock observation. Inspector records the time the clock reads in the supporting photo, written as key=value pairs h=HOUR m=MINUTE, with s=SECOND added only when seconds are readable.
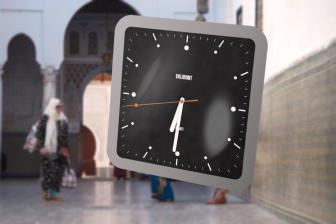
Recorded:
h=6 m=30 s=43
